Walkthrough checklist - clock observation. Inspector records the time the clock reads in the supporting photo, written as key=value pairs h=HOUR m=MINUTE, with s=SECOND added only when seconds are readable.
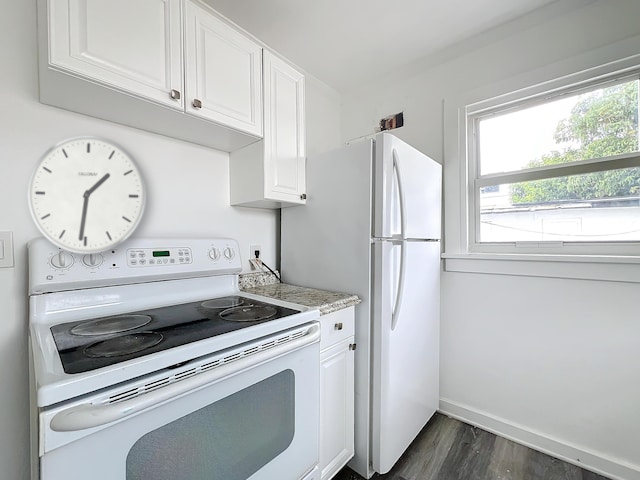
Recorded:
h=1 m=31
